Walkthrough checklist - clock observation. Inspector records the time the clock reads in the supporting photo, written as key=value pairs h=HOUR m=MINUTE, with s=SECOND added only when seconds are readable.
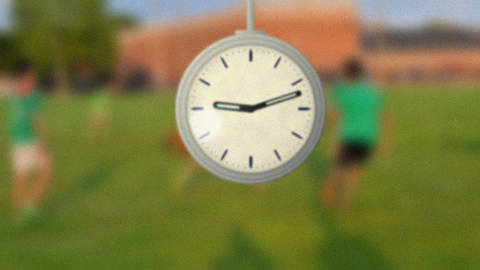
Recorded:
h=9 m=12
